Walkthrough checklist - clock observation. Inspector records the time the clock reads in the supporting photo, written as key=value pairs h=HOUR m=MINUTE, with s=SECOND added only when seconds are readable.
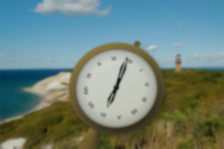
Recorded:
h=5 m=59
